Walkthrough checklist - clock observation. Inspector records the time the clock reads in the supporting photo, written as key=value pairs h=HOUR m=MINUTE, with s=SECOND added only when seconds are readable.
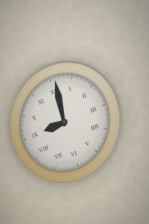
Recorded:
h=9 m=1
